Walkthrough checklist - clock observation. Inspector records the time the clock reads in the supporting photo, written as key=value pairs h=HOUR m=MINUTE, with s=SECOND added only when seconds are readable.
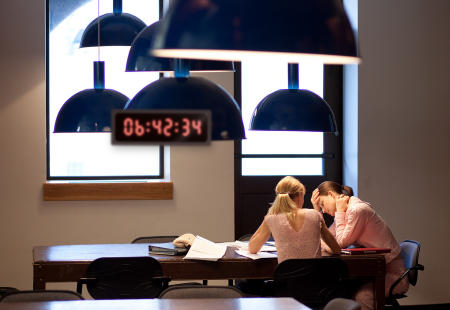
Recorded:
h=6 m=42 s=34
